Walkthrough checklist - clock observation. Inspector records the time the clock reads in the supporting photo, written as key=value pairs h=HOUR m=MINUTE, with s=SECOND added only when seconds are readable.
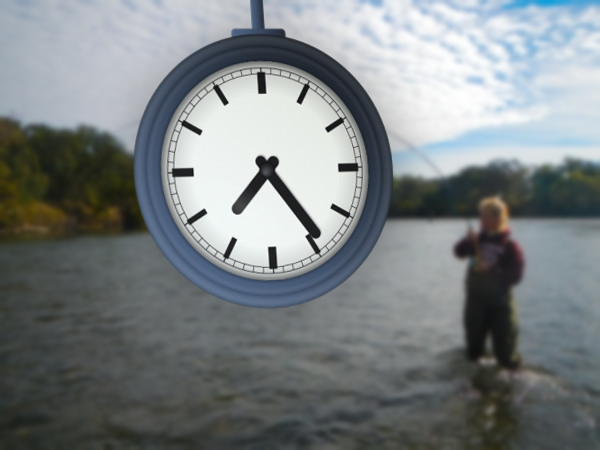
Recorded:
h=7 m=24
